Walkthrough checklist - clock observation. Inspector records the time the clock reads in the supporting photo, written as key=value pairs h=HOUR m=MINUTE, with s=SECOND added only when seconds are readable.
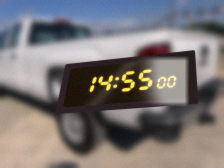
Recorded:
h=14 m=55 s=0
